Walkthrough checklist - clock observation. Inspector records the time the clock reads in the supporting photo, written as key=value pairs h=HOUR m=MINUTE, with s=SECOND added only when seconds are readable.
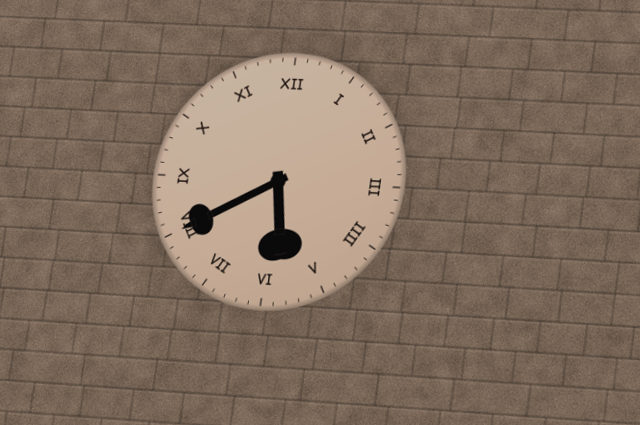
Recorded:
h=5 m=40
